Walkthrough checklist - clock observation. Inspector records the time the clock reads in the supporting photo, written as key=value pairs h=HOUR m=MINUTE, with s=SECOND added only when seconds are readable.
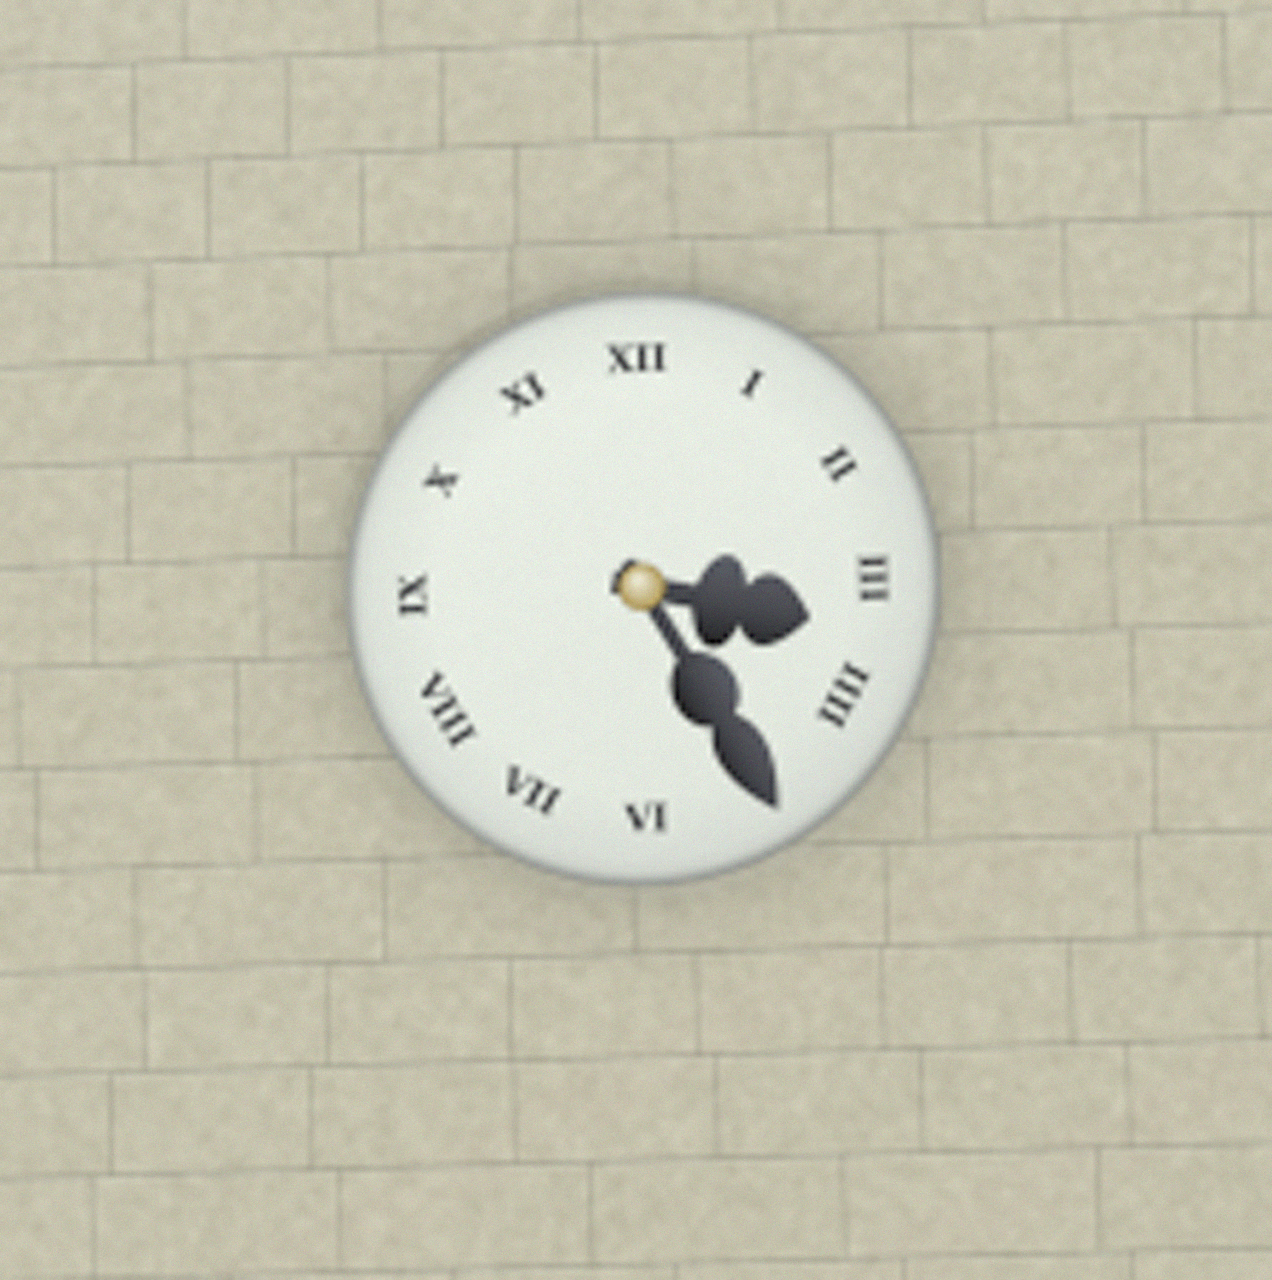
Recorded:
h=3 m=25
